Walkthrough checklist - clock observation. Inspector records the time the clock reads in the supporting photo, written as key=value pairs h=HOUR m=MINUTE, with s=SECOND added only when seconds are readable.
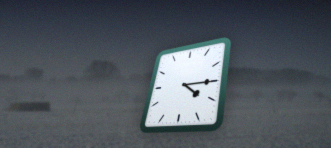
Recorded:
h=4 m=15
